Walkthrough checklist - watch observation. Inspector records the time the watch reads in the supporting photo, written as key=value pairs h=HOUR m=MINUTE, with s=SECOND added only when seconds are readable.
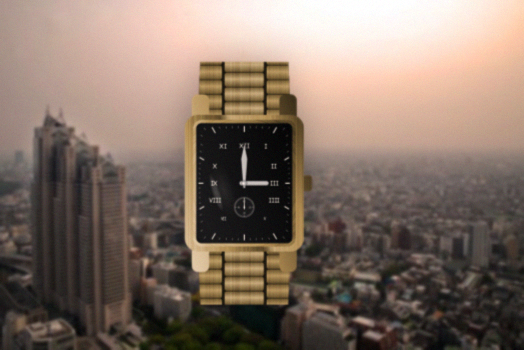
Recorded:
h=3 m=0
